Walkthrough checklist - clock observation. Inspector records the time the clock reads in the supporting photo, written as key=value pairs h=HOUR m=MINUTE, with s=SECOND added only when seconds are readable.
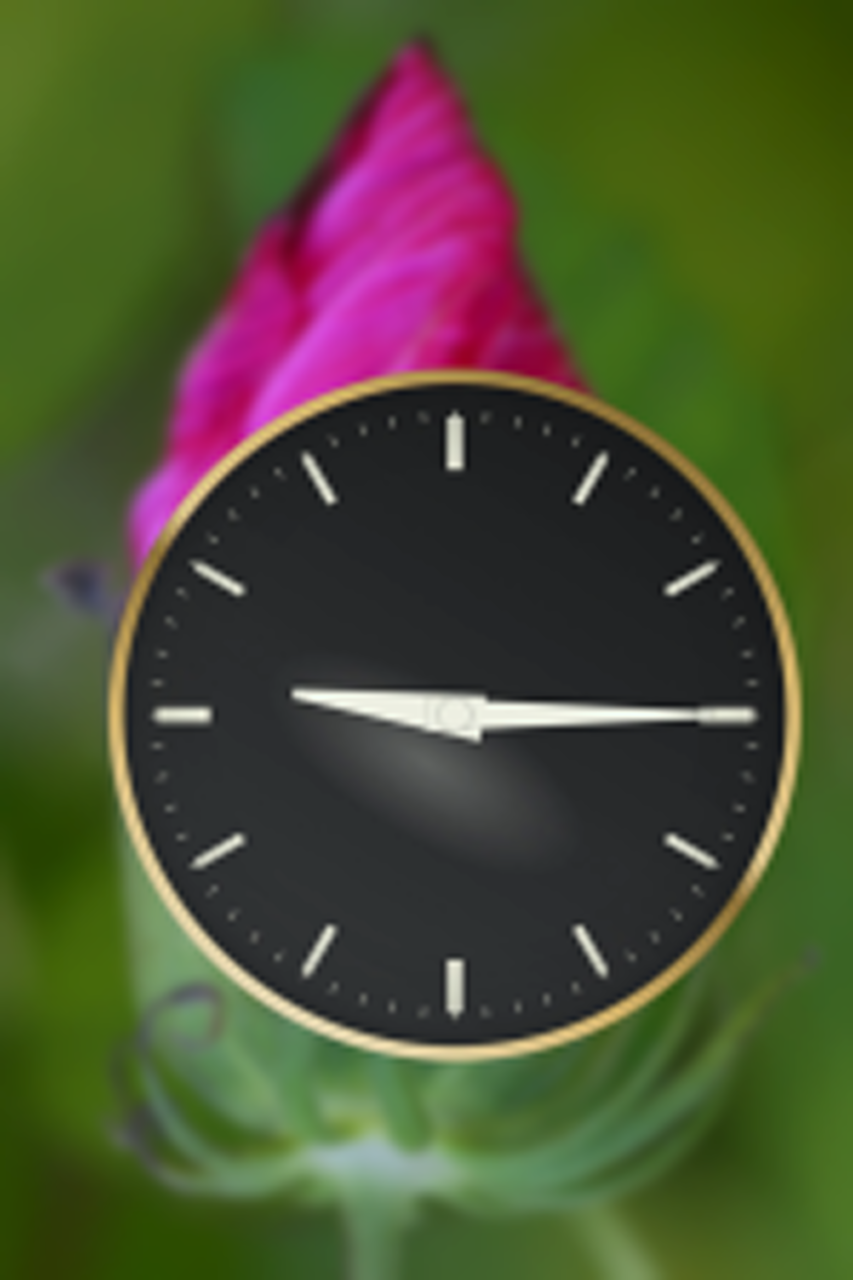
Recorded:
h=9 m=15
